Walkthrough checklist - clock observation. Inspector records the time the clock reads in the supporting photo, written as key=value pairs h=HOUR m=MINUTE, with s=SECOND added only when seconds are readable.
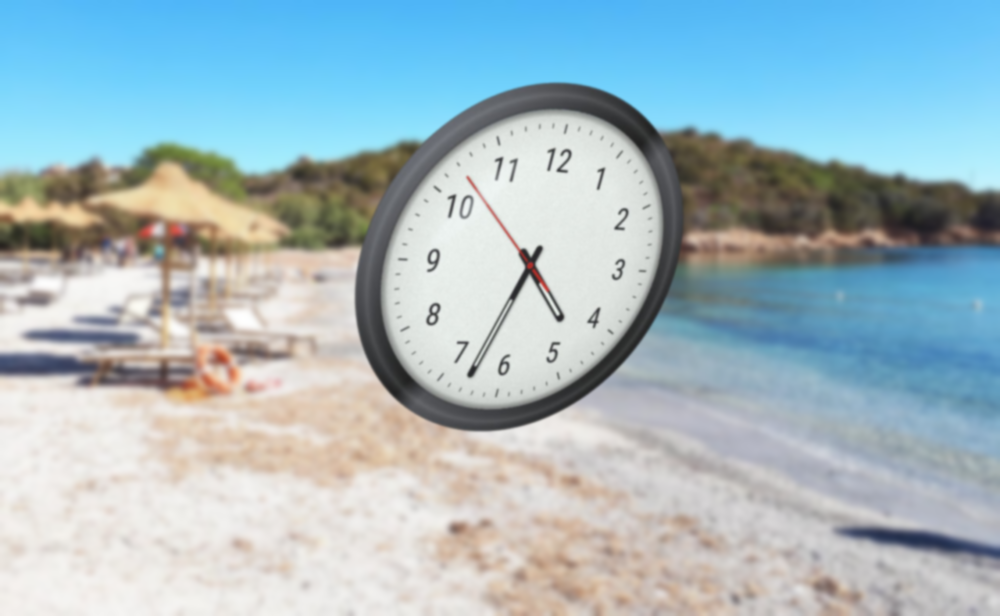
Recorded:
h=4 m=32 s=52
